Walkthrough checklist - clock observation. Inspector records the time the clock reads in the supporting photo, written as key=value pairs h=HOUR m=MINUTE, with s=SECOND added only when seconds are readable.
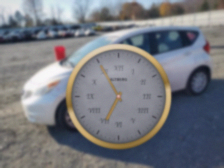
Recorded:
h=6 m=55
